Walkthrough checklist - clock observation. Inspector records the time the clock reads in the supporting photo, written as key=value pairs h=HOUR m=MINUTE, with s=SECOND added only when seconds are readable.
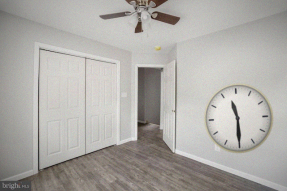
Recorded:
h=11 m=30
